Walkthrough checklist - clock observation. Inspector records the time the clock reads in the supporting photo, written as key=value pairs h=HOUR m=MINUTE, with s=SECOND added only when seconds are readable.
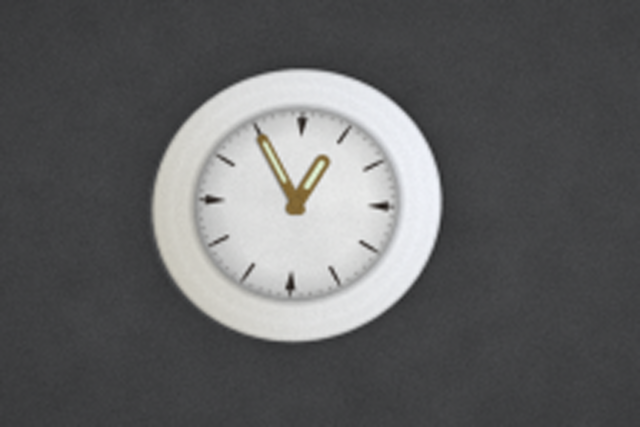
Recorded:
h=12 m=55
